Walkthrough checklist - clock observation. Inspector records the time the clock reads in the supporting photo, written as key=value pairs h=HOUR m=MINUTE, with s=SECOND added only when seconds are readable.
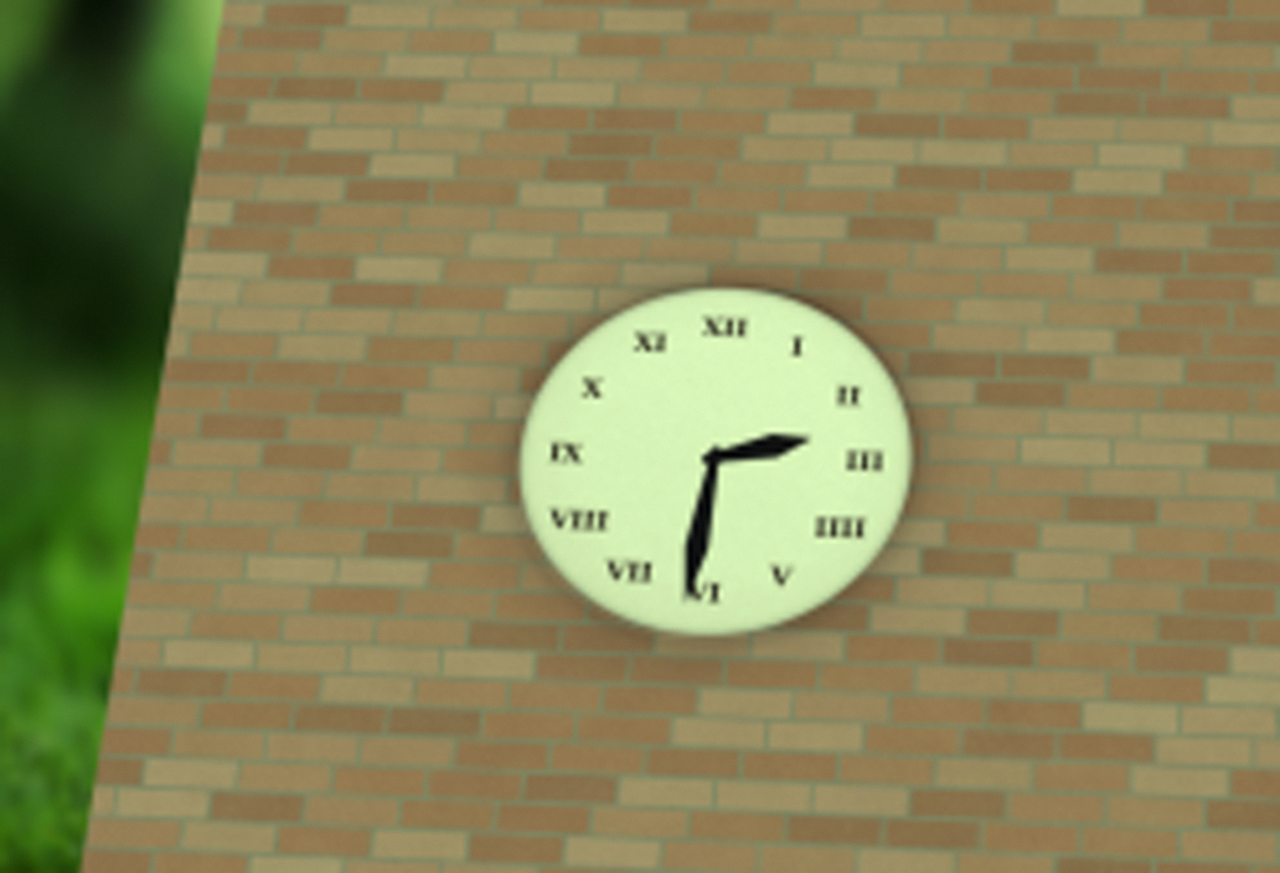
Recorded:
h=2 m=31
